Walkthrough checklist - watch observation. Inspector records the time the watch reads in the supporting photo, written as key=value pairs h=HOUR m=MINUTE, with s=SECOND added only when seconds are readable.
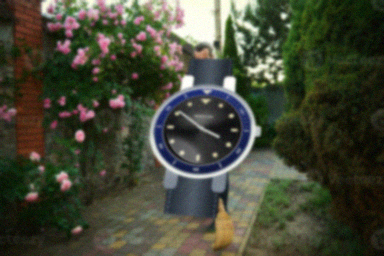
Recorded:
h=3 m=51
